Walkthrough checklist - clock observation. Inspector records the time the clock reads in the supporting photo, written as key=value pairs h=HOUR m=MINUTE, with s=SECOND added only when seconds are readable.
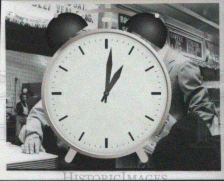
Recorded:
h=1 m=1
